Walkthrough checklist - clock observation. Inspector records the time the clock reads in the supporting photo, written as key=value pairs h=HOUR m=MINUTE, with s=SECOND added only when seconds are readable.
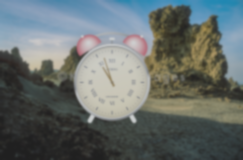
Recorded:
h=10 m=57
